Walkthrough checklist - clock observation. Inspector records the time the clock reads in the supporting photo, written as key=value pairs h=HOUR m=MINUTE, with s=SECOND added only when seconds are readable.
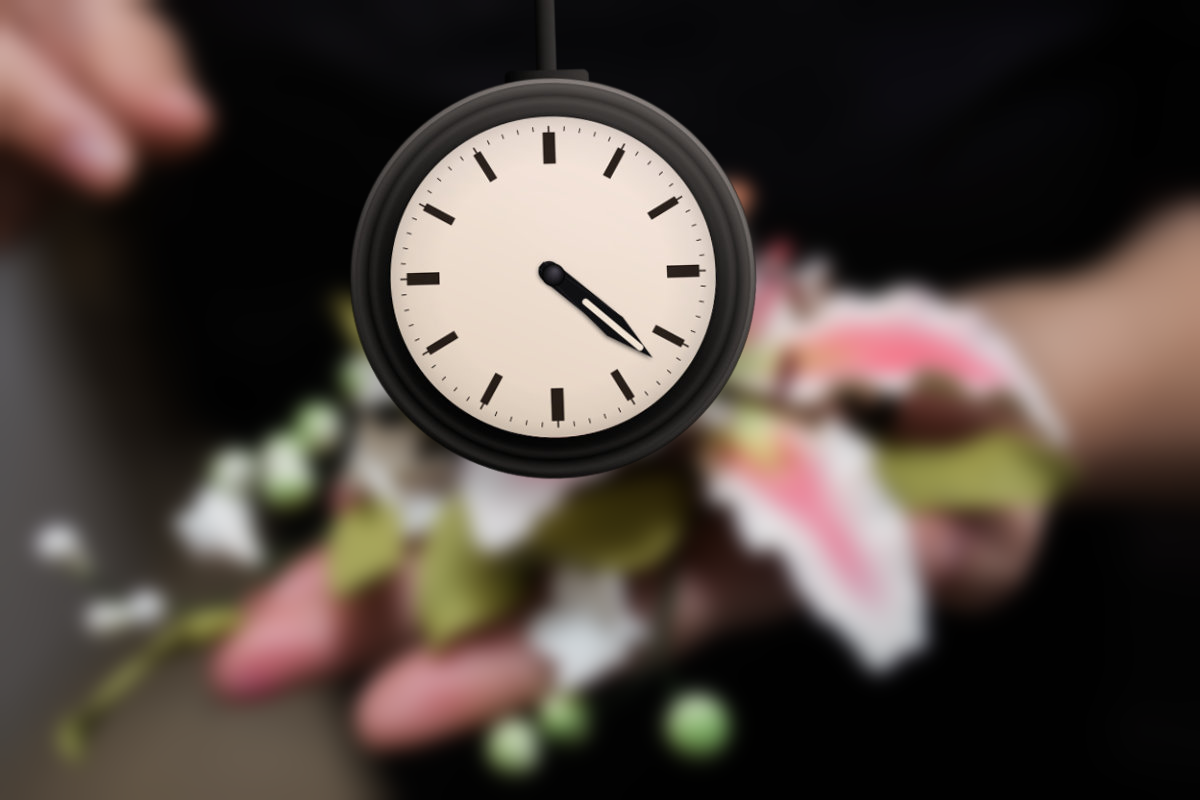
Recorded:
h=4 m=22
